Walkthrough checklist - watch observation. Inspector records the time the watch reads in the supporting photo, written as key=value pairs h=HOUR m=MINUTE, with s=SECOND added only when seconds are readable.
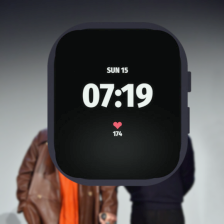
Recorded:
h=7 m=19
